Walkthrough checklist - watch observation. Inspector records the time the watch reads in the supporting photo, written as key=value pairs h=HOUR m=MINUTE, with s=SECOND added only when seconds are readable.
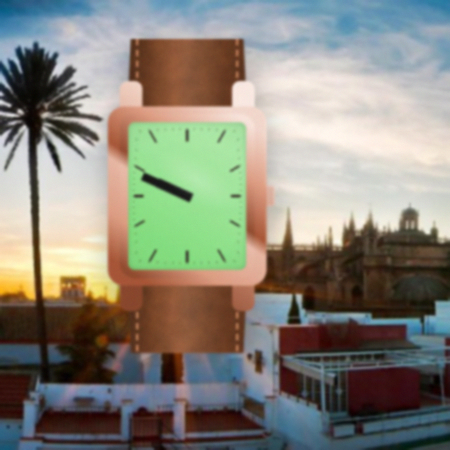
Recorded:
h=9 m=49
